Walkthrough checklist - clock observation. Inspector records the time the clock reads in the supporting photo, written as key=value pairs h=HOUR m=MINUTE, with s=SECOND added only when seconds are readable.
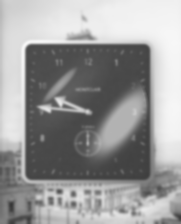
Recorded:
h=9 m=46
